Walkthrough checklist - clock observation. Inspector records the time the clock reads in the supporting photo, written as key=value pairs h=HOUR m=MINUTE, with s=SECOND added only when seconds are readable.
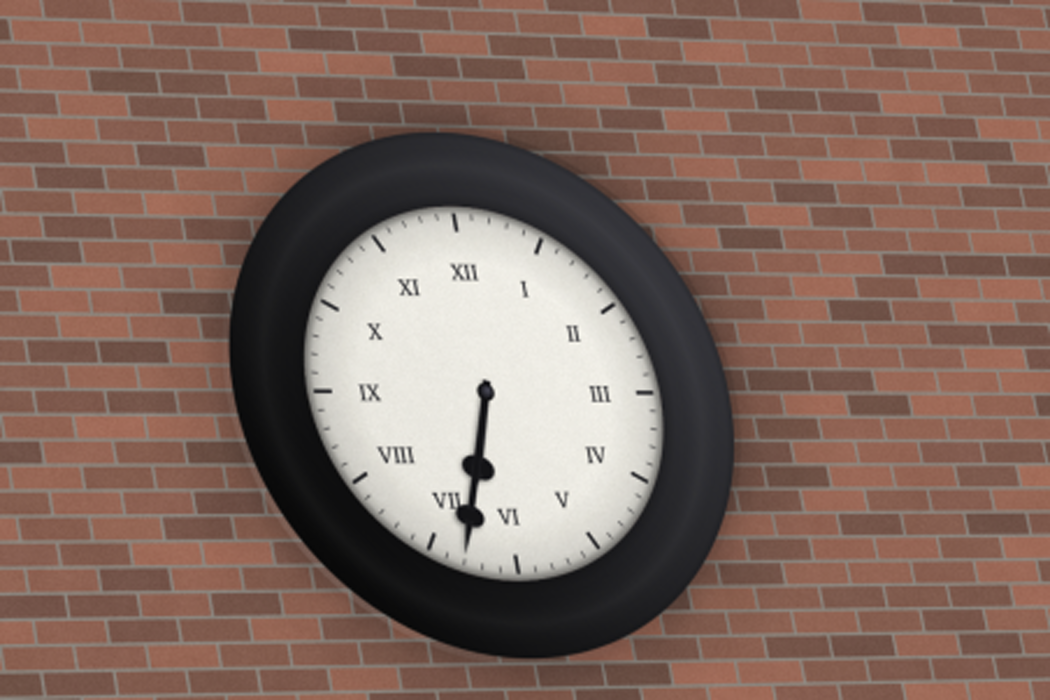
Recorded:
h=6 m=33
